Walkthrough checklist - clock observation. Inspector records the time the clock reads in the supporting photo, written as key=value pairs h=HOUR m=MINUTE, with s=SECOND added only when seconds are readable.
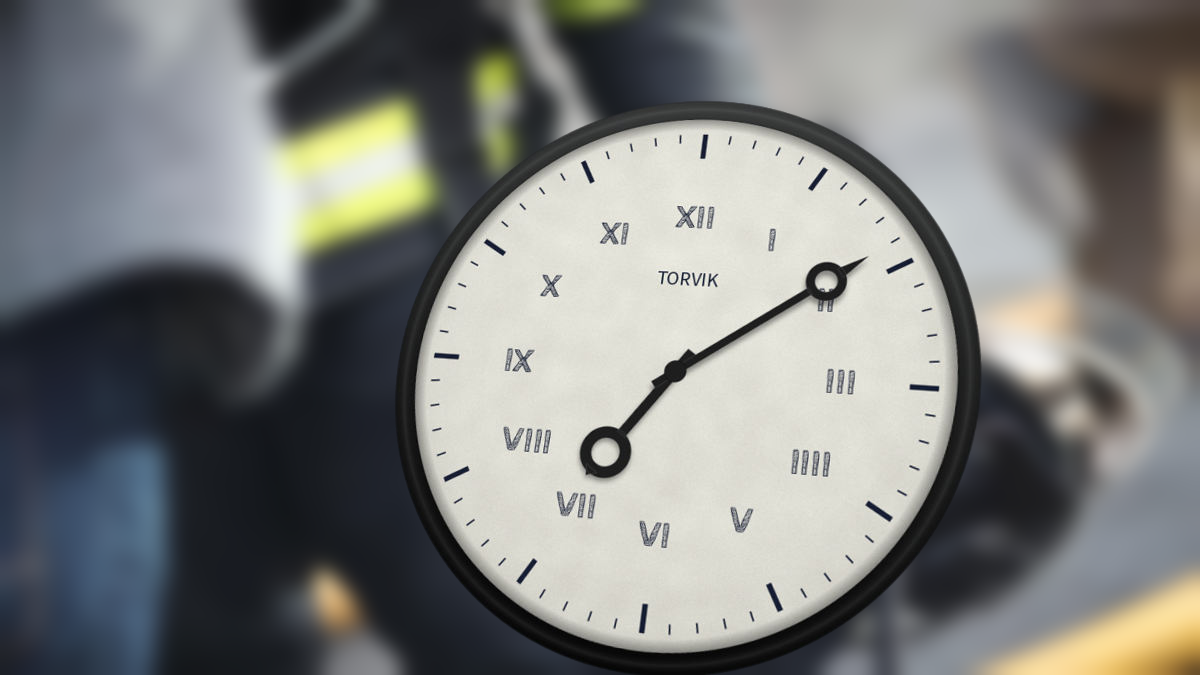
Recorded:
h=7 m=9
